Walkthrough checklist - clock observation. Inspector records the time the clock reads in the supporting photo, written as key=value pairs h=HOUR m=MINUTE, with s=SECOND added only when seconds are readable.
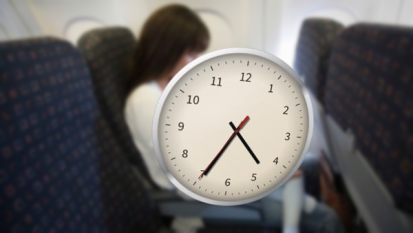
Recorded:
h=4 m=34 s=35
